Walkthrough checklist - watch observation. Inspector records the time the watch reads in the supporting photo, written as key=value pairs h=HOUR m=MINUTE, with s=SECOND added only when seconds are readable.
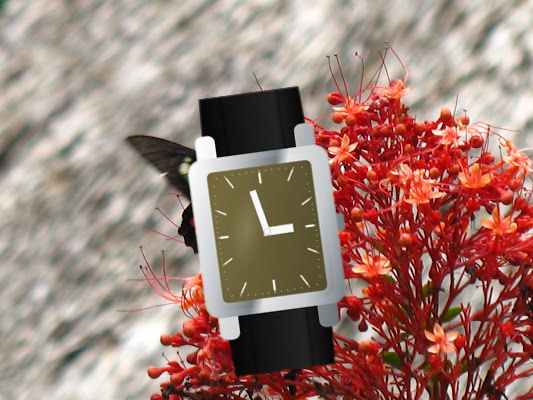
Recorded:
h=2 m=58
